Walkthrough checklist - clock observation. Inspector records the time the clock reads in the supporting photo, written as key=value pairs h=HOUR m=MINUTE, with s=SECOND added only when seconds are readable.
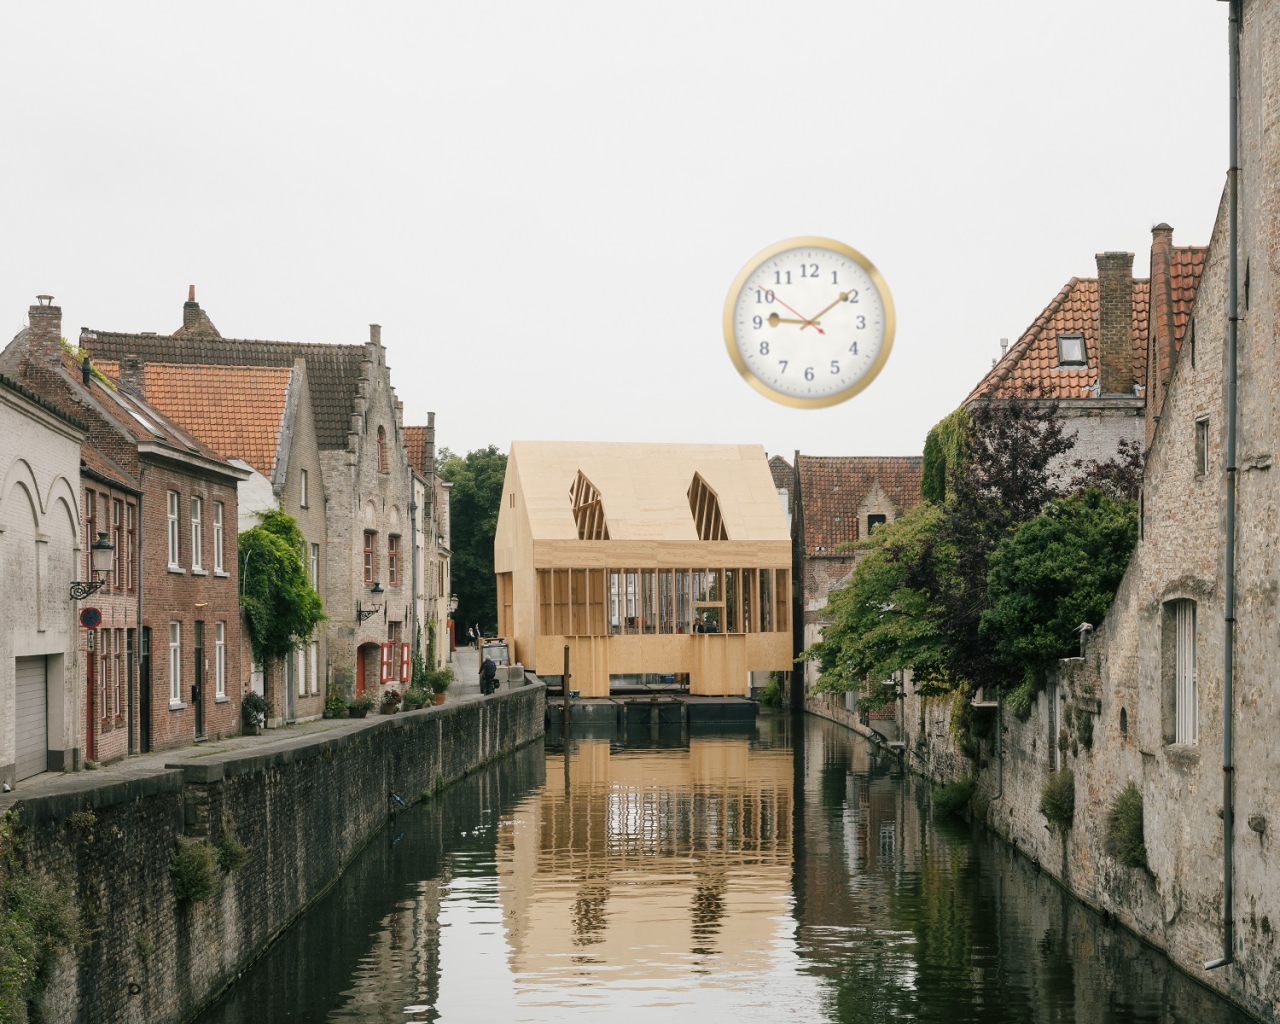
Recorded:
h=9 m=8 s=51
